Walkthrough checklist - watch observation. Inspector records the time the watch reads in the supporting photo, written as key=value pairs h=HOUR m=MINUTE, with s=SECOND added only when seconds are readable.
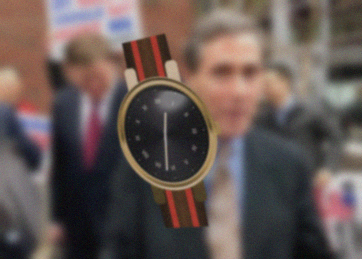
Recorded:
h=12 m=32
